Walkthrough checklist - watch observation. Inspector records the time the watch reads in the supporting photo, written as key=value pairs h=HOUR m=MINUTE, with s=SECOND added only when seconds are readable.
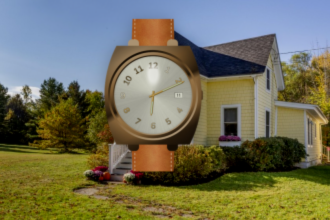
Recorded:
h=6 m=11
